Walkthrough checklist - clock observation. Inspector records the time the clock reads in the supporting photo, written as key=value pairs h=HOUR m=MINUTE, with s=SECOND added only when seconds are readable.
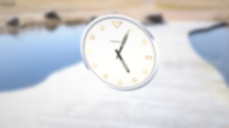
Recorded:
h=5 m=4
